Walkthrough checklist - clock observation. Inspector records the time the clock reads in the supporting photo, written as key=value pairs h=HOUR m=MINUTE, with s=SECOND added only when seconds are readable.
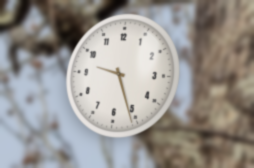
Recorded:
h=9 m=26
